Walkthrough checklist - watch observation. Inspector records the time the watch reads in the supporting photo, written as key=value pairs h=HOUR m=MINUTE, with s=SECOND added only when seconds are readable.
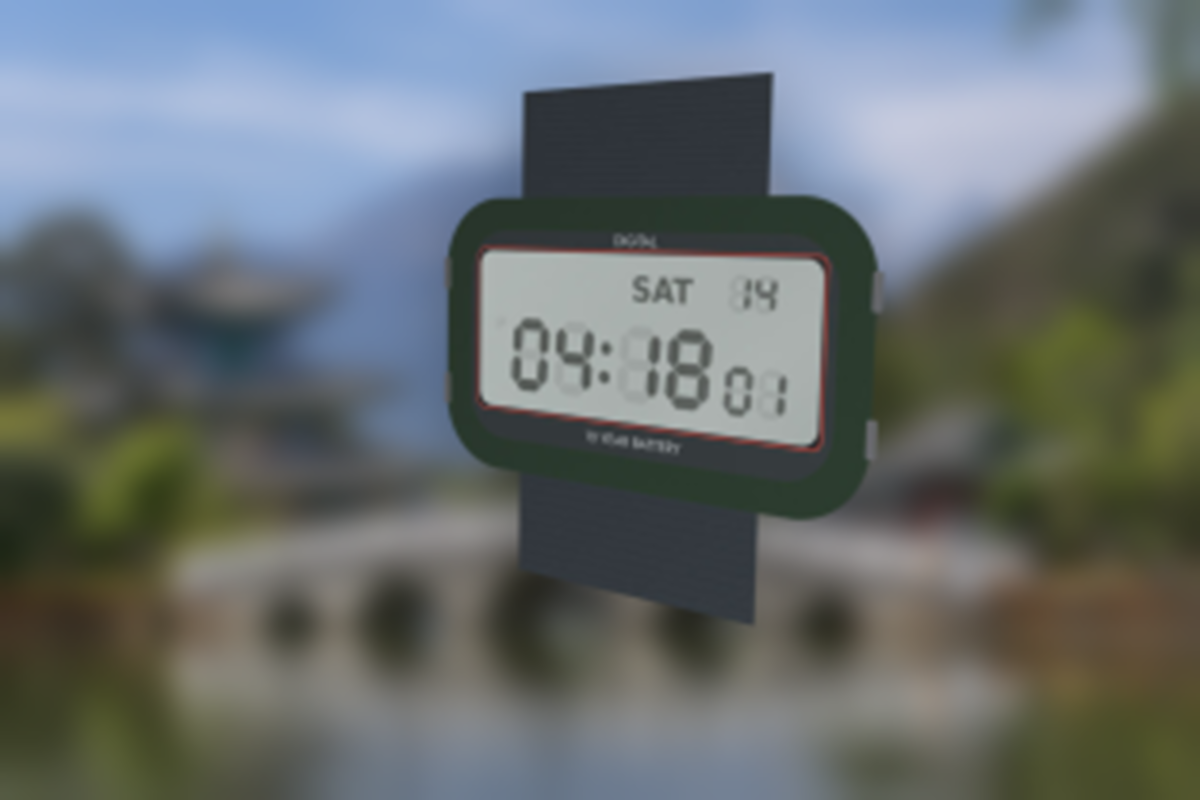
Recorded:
h=4 m=18 s=1
